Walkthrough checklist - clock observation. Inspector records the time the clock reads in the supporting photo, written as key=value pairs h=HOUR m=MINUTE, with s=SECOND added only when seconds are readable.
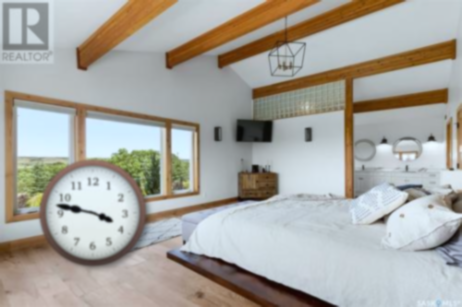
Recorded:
h=3 m=47
